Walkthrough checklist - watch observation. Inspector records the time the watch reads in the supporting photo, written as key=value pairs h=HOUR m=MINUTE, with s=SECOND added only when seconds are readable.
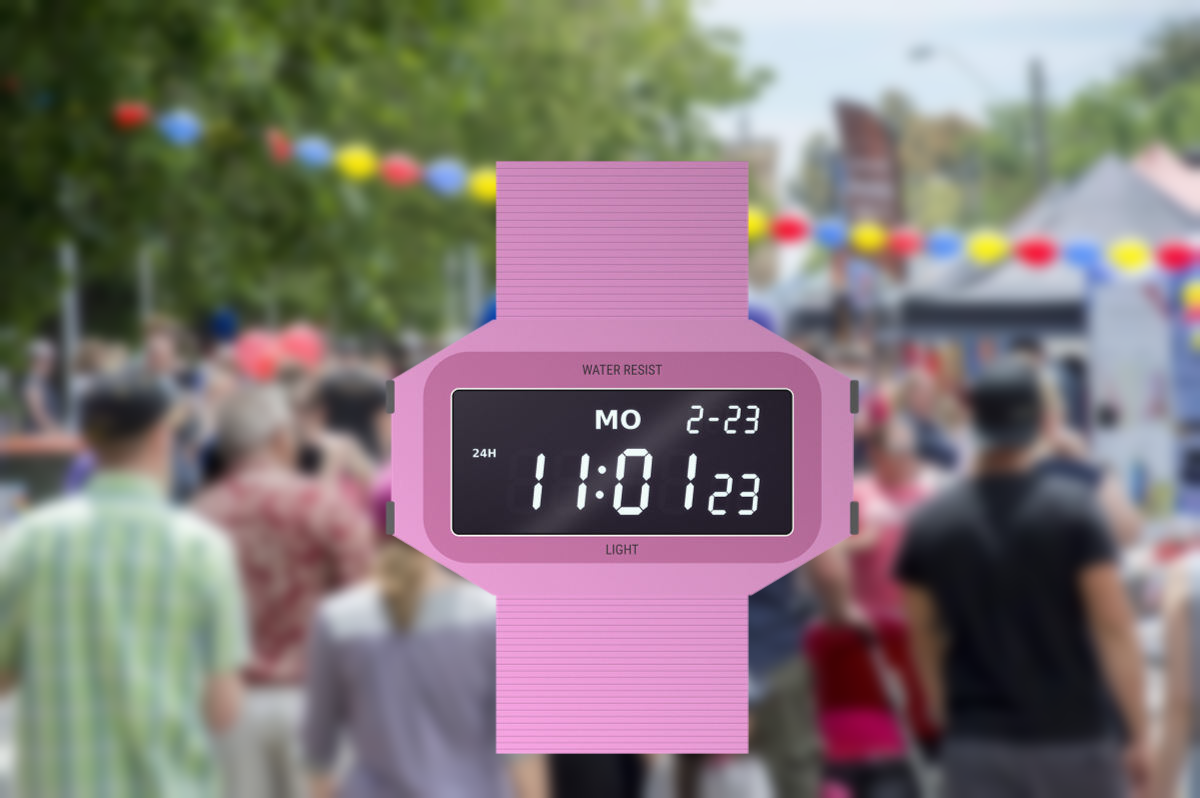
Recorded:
h=11 m=1 s=23
